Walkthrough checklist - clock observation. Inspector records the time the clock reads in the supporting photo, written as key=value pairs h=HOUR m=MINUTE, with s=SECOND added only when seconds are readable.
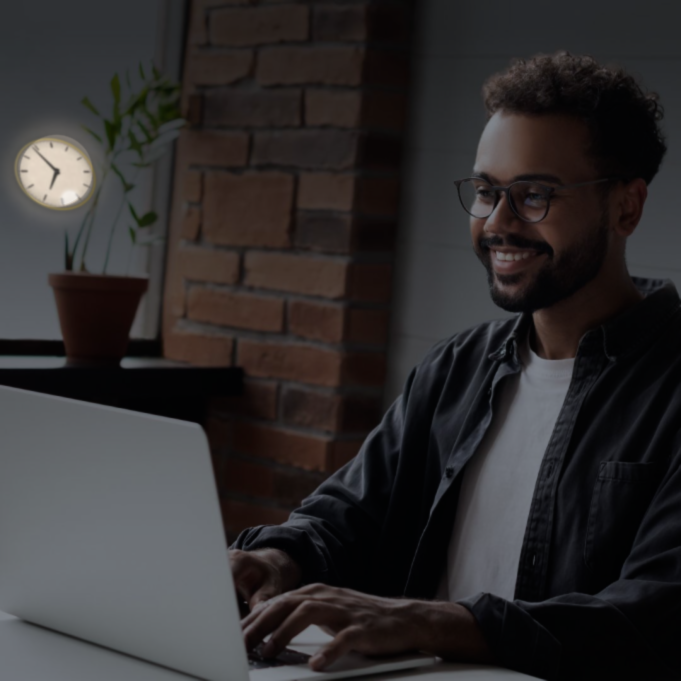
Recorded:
h=6 m=54
